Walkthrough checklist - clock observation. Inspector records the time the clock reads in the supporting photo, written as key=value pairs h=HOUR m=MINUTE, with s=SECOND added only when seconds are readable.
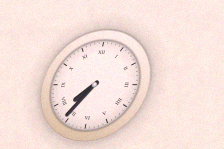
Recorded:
h=7 m=36
